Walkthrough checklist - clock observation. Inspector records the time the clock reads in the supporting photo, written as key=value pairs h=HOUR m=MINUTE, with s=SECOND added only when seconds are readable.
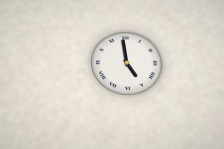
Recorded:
h=4 m=59
